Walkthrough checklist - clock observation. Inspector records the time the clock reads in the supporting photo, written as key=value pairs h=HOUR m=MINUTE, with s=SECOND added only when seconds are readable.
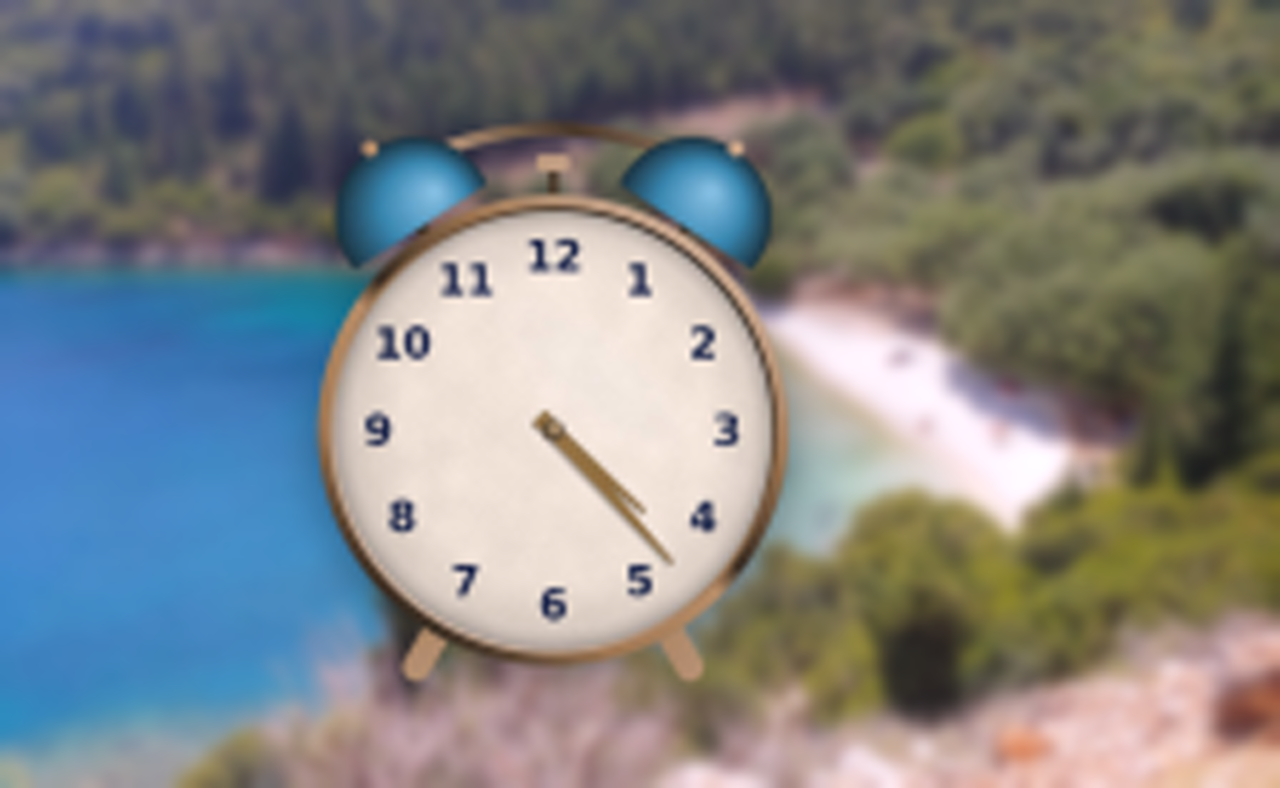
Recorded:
h=4 m=23
